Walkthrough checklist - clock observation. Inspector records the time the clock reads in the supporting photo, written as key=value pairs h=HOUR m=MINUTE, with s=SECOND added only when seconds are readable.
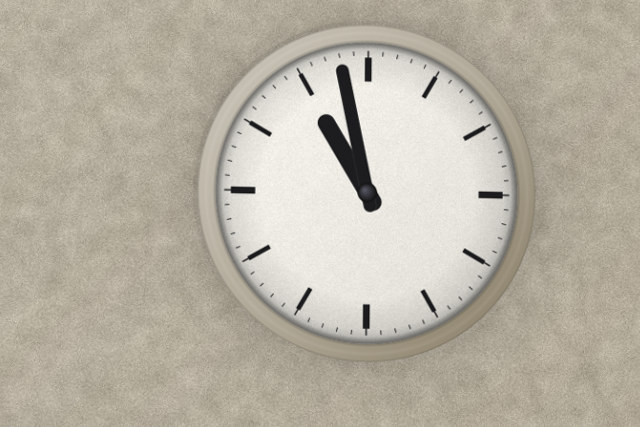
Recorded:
h=10 m=58
